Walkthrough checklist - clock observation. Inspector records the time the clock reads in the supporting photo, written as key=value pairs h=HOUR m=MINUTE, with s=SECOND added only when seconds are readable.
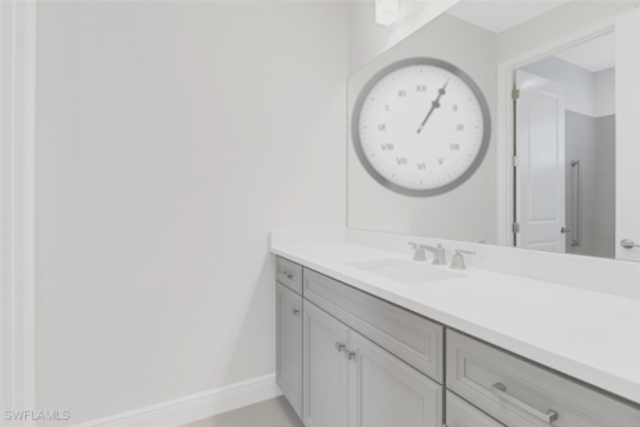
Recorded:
h=1 m=5
